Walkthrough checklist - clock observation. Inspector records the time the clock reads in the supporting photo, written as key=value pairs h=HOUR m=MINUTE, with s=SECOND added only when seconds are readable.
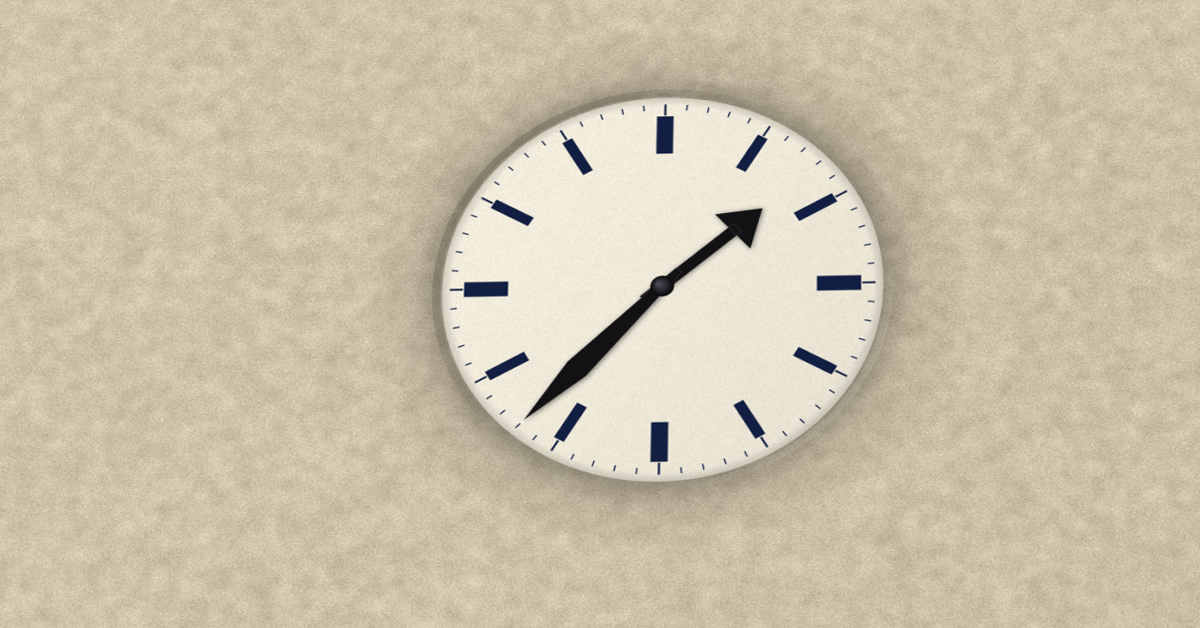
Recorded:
h=1 m=37
